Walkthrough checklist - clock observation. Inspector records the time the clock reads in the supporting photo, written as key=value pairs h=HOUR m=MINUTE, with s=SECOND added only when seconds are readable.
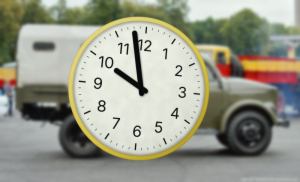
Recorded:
h=9 m=58
